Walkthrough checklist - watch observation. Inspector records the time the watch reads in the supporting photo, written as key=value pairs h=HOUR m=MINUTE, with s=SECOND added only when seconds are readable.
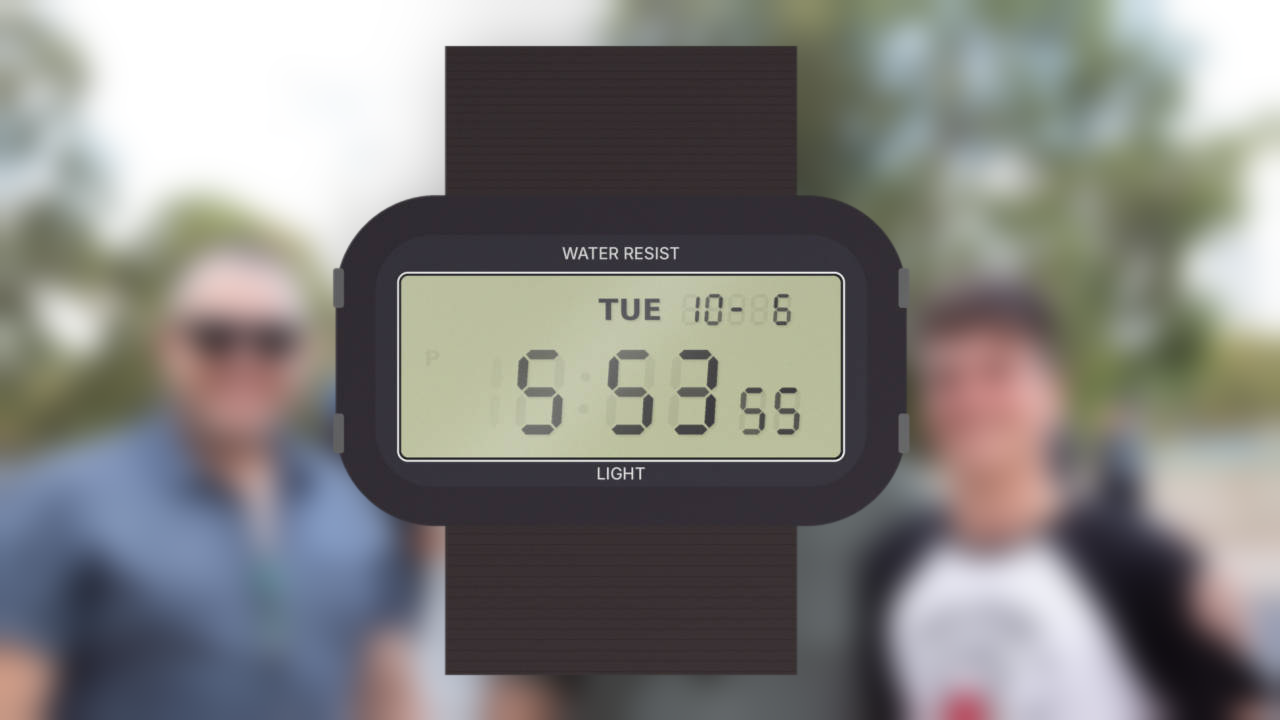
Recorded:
h=5 m=53 s=55
